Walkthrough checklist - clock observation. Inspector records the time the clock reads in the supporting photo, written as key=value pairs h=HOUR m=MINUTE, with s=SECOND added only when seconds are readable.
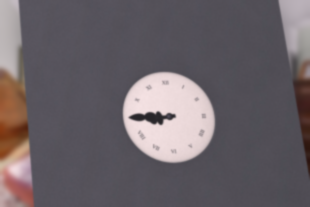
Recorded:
h=8 m=45
